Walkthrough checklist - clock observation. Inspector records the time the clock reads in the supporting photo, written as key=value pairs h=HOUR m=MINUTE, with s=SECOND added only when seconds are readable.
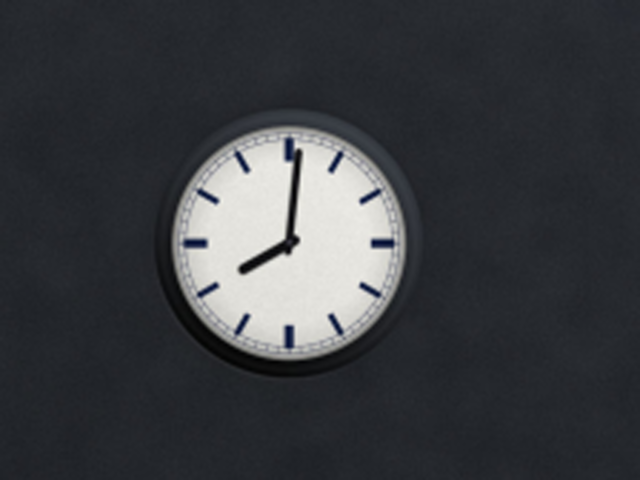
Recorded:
h=8 m=1
